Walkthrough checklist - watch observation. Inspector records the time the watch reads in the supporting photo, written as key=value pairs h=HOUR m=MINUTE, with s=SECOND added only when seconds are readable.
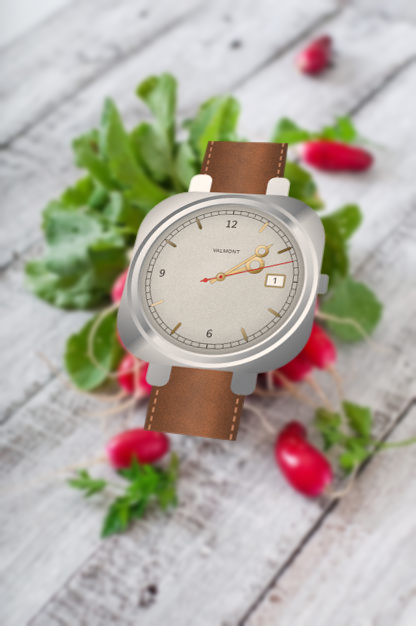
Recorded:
h=2 m=8 s=12
